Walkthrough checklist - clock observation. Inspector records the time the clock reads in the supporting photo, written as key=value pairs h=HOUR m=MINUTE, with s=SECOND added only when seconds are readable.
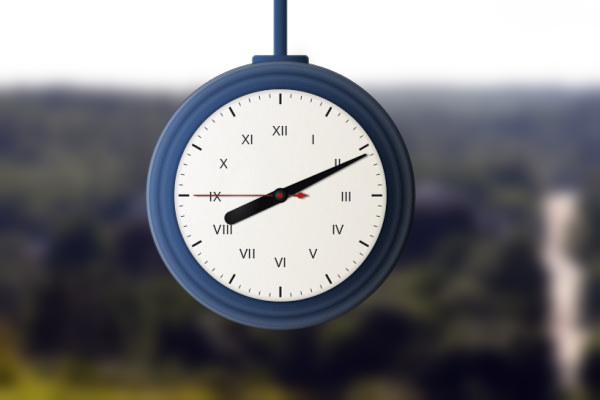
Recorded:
h=8 m=10 s=45
